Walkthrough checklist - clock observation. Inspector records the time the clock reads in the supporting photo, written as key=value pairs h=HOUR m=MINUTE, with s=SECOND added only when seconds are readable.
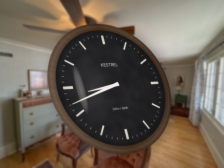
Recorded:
h=8 m=42
